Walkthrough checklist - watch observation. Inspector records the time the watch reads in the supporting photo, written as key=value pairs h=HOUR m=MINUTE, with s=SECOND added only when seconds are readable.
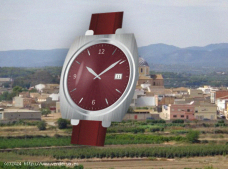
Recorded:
h=10 m=9
